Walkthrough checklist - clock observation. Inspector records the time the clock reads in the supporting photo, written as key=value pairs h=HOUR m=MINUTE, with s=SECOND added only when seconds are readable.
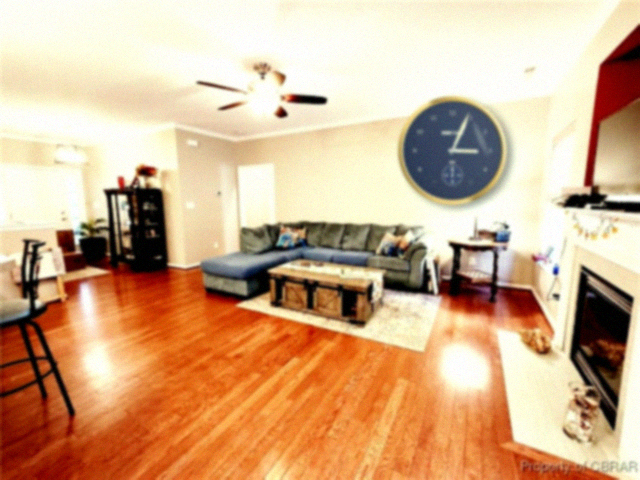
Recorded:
h=3 m=4
